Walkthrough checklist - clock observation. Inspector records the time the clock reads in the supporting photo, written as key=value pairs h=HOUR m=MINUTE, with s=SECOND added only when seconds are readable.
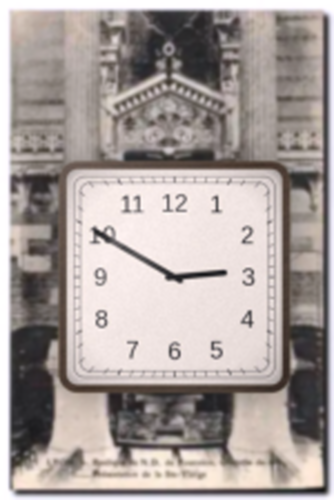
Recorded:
h=2 m=50
